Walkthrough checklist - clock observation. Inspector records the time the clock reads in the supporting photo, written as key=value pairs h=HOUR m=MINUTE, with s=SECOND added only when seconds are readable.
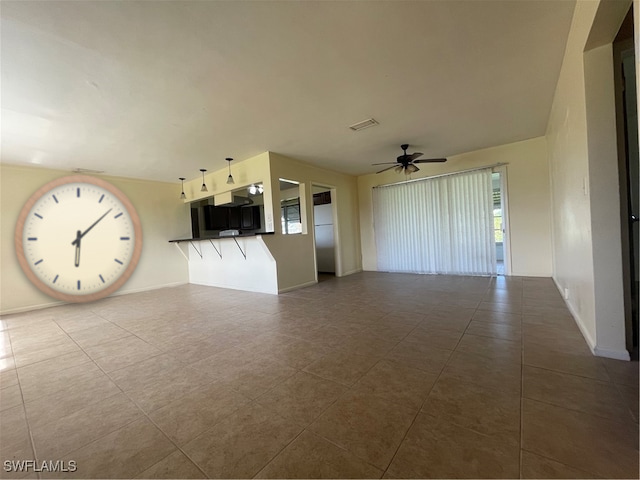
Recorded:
h=6 m=8
